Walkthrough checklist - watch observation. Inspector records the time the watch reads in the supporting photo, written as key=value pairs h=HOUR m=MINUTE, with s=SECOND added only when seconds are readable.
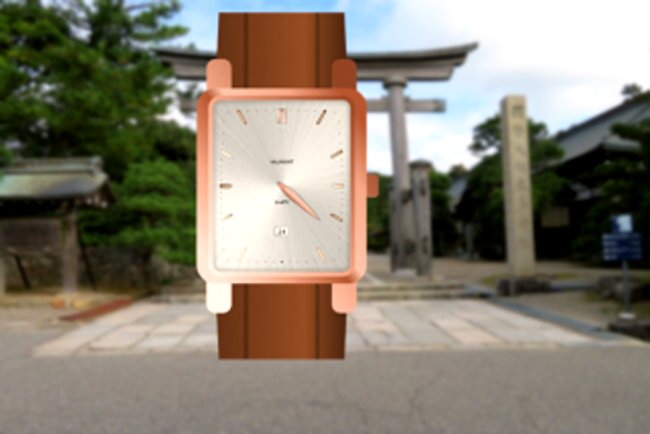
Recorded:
h=4 m=22
